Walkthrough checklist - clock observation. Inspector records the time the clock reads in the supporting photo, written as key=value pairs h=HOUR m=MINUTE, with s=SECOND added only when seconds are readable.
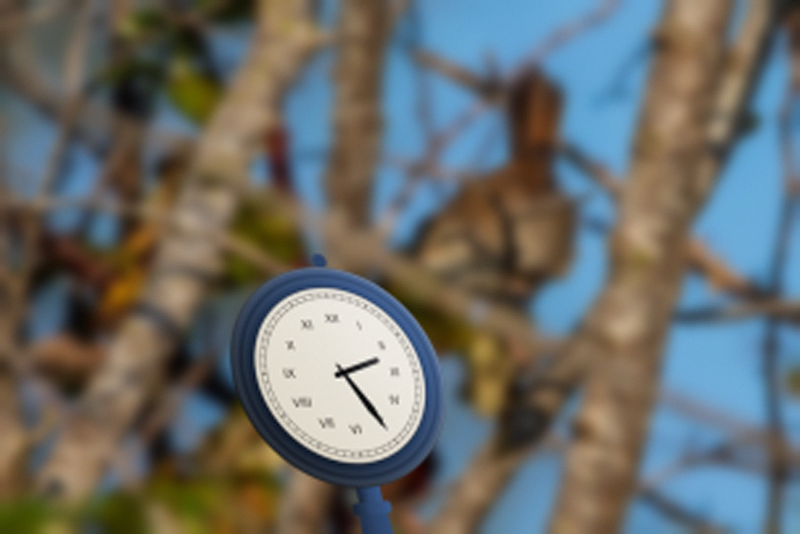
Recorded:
h=2 m=25
